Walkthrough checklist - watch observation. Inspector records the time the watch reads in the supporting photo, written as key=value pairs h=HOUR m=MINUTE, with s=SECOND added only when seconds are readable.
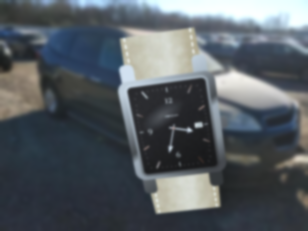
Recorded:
h=3 m=33
